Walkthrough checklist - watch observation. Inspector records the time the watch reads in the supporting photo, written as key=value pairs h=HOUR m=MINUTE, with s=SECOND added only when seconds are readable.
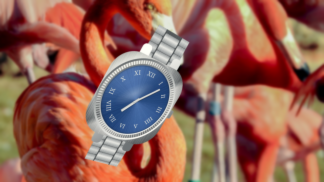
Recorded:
h=7 m=7
